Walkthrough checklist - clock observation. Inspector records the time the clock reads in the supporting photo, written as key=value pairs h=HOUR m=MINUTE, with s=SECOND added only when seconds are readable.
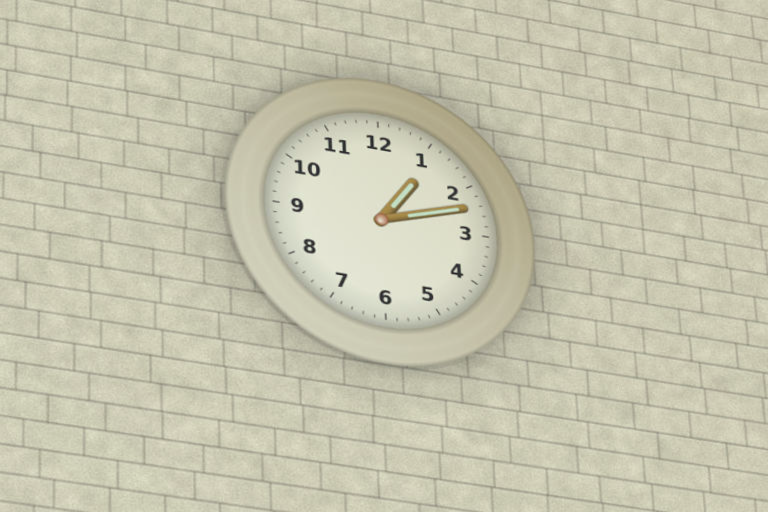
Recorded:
h=1 m=12
